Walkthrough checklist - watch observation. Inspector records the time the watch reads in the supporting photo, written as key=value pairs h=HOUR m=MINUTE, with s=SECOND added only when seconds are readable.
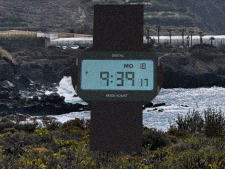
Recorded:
h=9 m=39 s=17
